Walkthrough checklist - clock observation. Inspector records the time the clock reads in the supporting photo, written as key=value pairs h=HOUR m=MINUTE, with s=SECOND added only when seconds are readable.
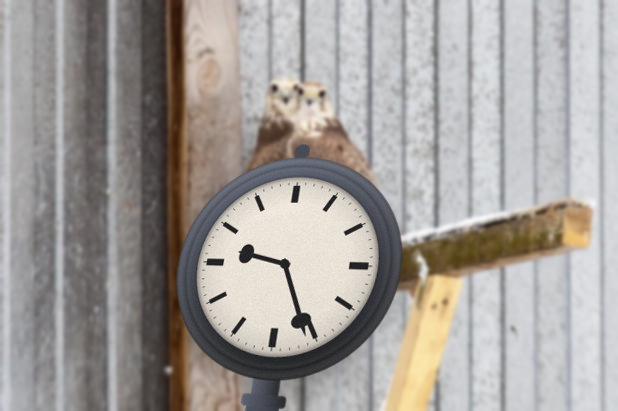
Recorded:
h=9 m=26
